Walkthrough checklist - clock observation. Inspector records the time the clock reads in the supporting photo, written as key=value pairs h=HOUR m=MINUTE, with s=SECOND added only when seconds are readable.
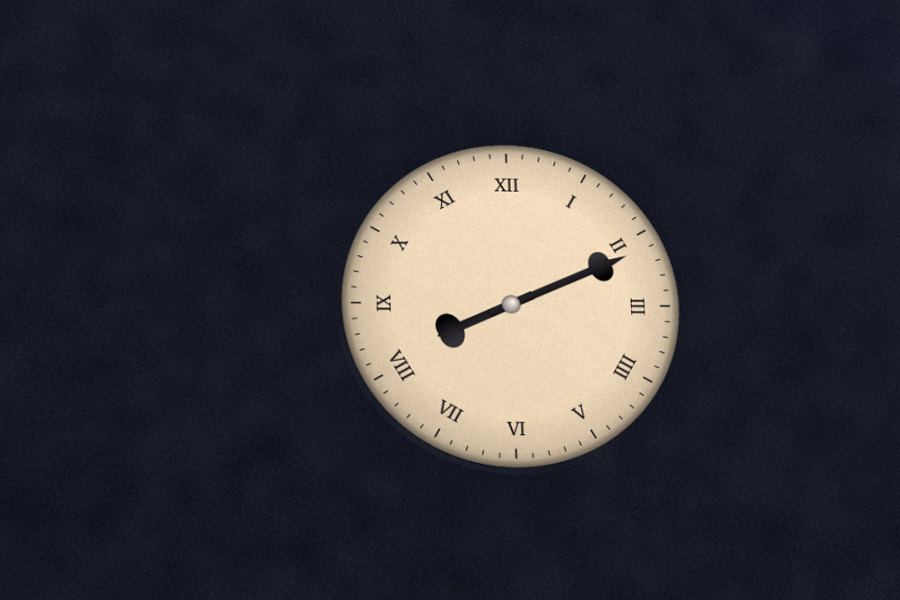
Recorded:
h=8 m=11
